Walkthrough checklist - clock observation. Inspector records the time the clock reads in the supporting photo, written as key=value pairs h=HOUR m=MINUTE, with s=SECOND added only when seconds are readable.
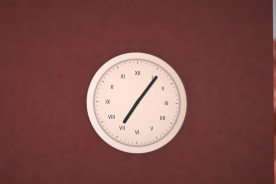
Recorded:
h=7 m=6
